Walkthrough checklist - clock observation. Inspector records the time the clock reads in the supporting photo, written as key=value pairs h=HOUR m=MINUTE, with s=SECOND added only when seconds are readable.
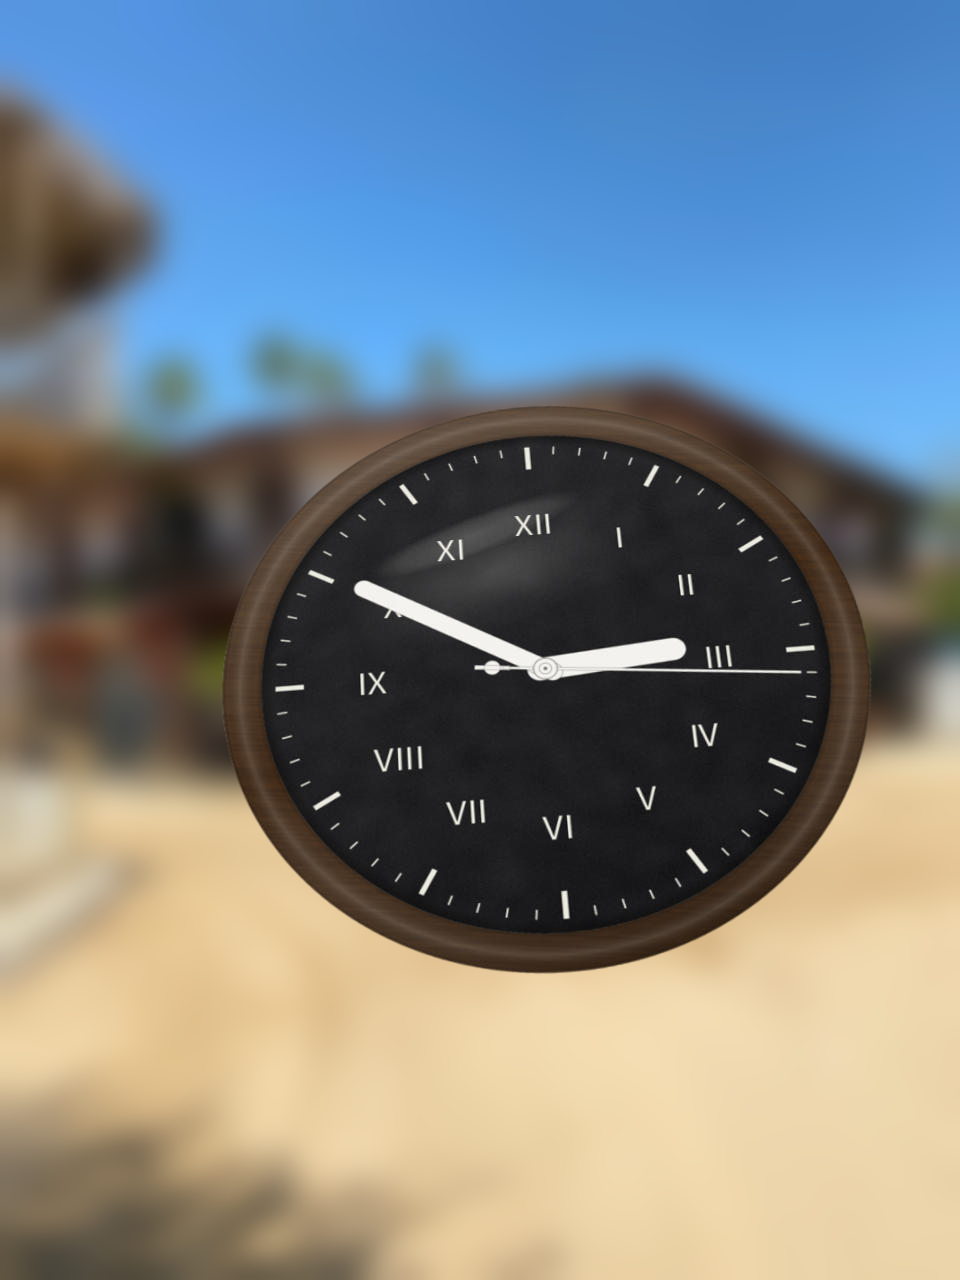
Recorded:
h=2 m=50 s=16
